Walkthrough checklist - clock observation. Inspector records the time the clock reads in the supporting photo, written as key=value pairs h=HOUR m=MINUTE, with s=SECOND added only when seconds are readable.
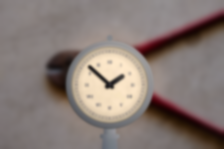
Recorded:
h=1 m=52
